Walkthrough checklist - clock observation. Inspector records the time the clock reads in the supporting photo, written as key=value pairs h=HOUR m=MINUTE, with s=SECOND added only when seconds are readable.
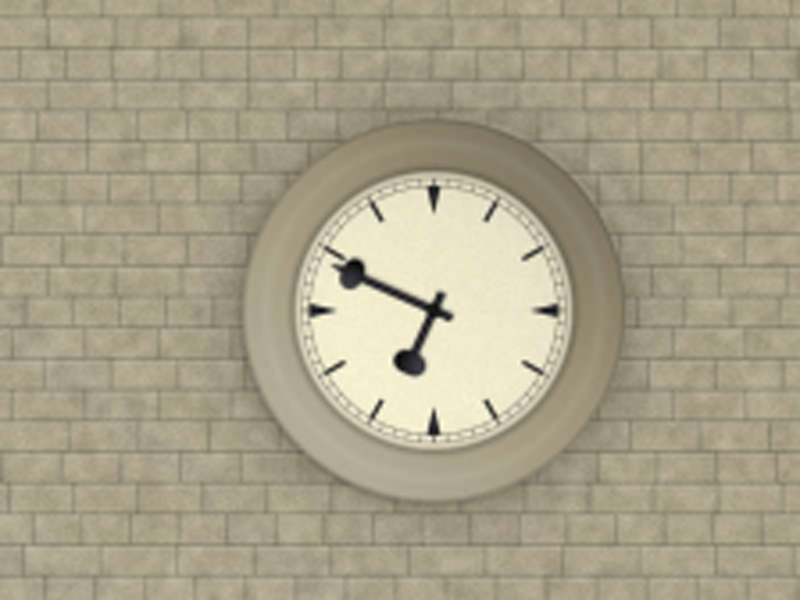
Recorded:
h=6 m=49
